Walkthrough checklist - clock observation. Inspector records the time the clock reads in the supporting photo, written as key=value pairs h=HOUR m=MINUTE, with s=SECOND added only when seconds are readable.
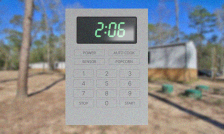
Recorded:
h=2 m=6
